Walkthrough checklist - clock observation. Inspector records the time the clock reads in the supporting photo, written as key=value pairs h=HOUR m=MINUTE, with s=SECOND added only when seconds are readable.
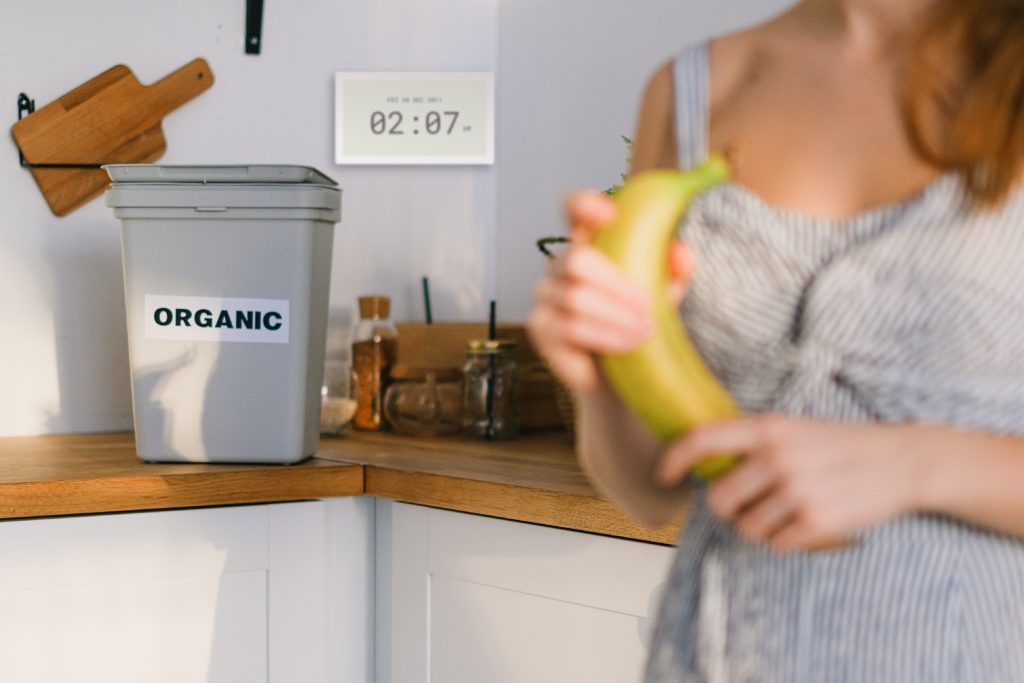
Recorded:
h=2 m=7
